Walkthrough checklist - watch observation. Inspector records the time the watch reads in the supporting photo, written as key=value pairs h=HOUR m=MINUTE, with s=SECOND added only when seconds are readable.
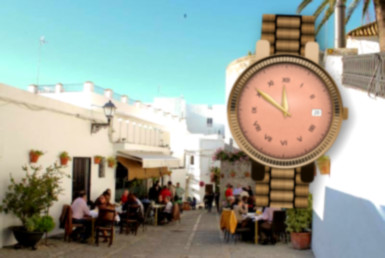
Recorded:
h=11 m=51
